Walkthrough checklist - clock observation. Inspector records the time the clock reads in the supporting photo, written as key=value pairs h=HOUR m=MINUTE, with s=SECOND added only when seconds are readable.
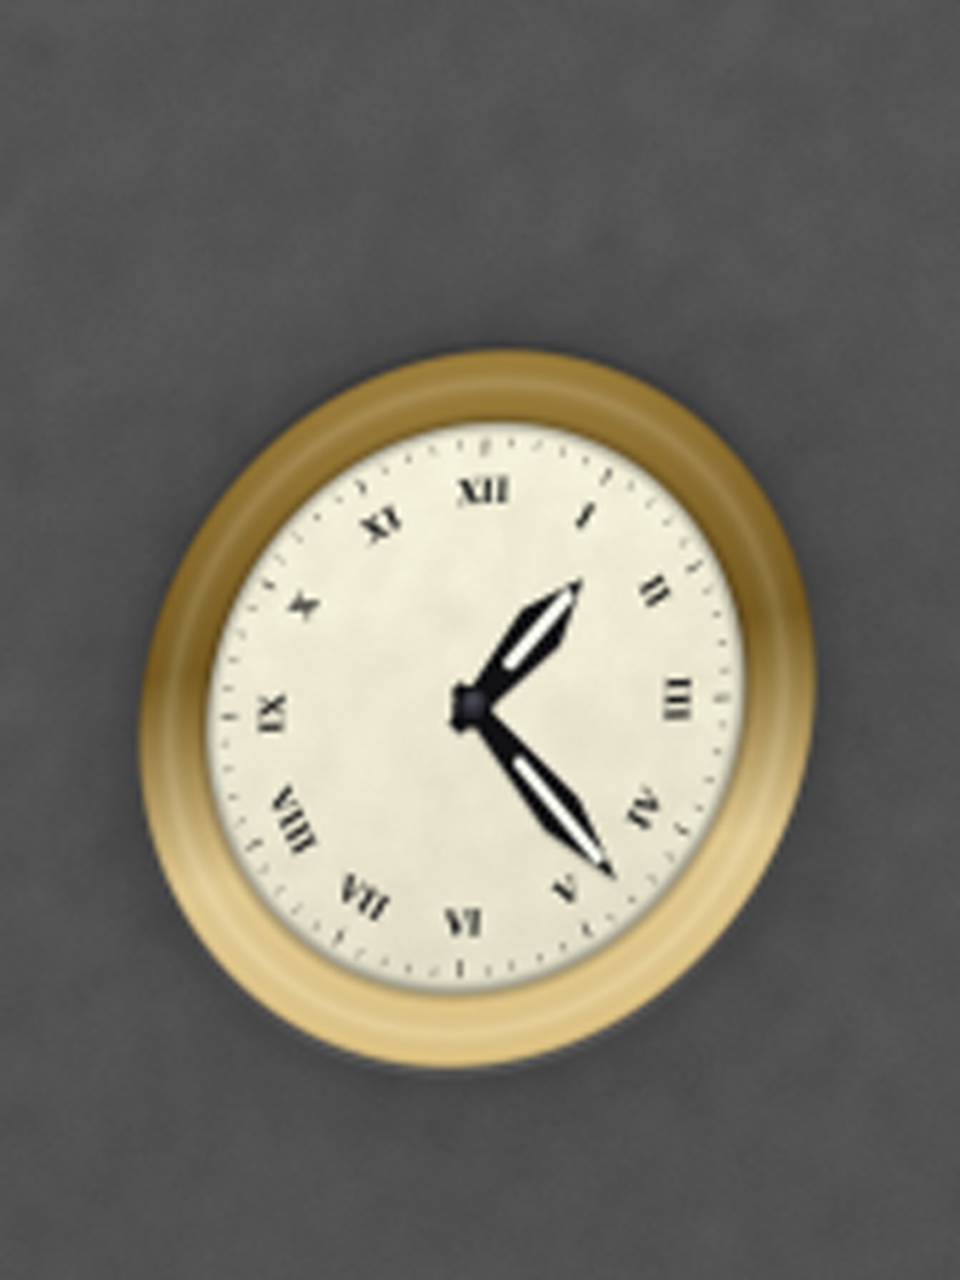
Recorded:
h=1 m=23
